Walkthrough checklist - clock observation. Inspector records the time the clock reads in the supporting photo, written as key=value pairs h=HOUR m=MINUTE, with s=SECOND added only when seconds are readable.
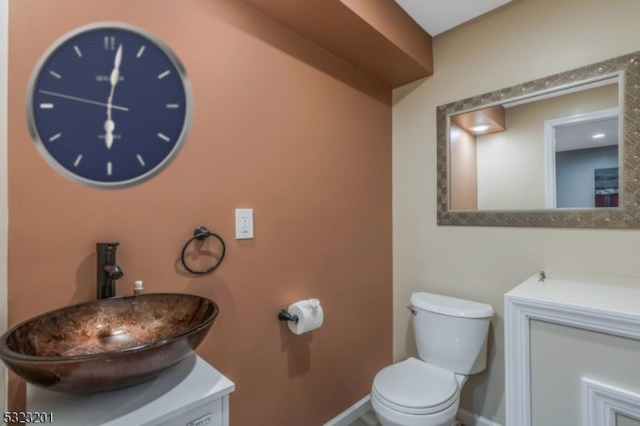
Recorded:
h=6 m=1 s=47
